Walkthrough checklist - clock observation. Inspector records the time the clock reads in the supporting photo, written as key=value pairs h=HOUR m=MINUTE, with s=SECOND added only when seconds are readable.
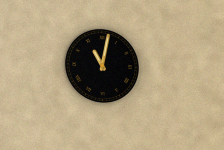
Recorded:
h=11 m=2
